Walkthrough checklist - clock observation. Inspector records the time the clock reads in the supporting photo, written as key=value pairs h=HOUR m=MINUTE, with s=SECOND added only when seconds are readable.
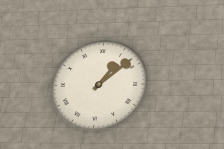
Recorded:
h=1 m=8
